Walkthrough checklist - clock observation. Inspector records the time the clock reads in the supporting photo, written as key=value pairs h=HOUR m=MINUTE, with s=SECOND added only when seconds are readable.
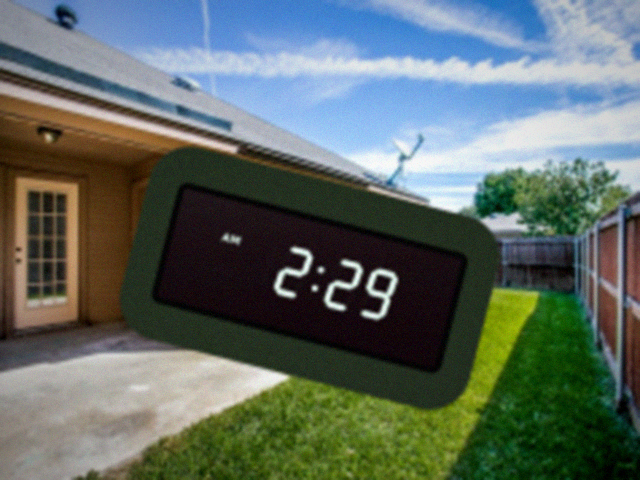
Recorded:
h=2 m=29
